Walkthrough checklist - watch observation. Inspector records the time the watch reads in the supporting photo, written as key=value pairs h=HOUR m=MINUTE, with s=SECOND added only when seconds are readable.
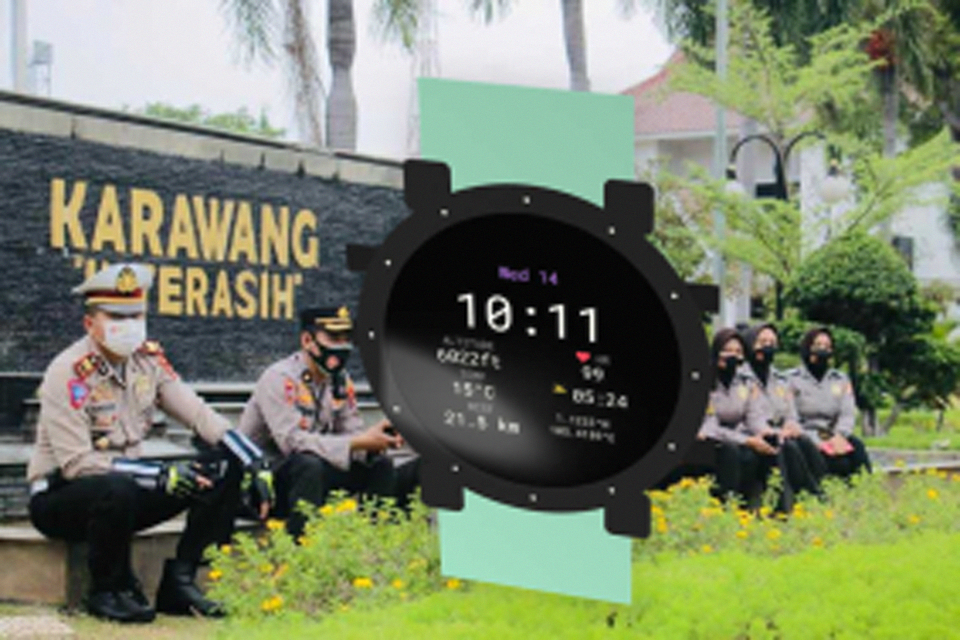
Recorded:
h=10 m=11
